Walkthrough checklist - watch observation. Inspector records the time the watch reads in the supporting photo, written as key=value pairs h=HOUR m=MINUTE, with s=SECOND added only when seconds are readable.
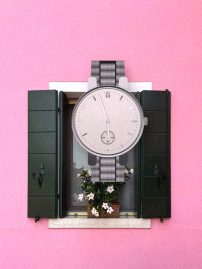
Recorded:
h=5 m=57
